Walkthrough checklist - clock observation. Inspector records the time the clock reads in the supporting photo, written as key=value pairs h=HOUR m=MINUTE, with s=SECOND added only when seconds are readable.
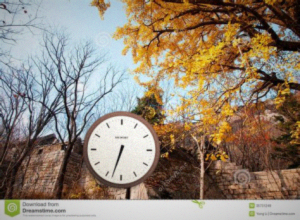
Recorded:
h=6 m=33
